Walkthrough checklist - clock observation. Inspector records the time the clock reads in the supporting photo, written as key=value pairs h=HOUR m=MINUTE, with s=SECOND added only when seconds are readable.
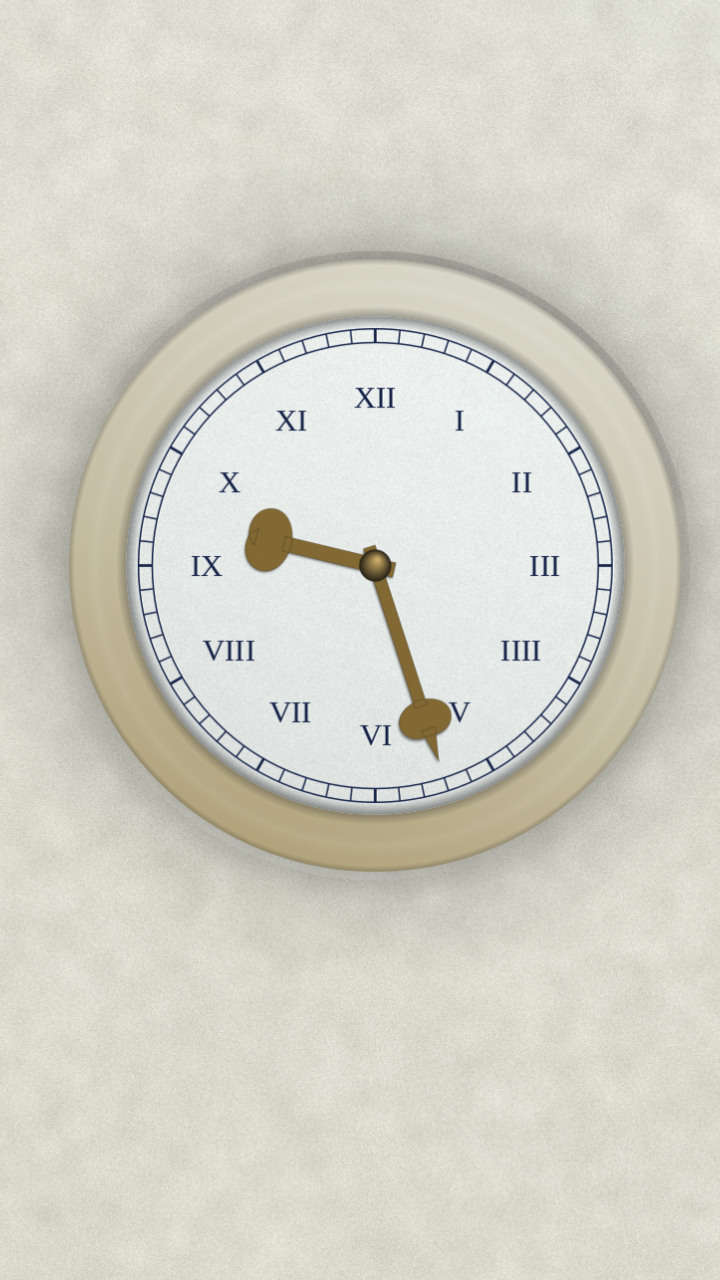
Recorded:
h=9 m=27
